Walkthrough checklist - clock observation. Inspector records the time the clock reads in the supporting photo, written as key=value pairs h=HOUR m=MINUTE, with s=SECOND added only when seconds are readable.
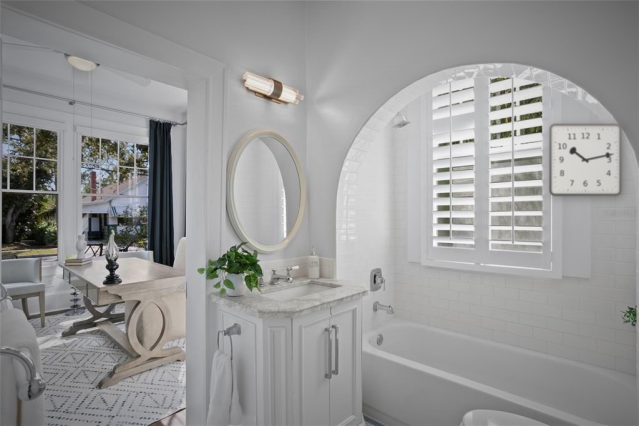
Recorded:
h=10 m=13
